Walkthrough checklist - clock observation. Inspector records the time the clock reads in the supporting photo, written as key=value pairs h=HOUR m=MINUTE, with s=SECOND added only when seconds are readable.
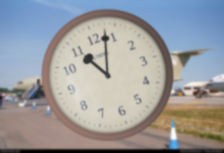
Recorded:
h=11 m=3
